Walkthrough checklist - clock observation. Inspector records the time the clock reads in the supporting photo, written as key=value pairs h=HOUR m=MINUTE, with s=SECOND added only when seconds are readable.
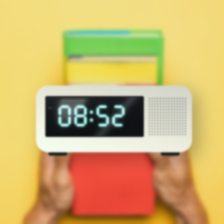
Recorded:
h=8 m=52
